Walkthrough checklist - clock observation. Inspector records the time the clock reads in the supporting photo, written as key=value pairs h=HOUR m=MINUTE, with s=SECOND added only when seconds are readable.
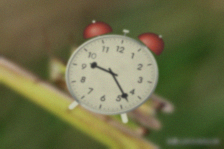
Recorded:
h=9 m=23
